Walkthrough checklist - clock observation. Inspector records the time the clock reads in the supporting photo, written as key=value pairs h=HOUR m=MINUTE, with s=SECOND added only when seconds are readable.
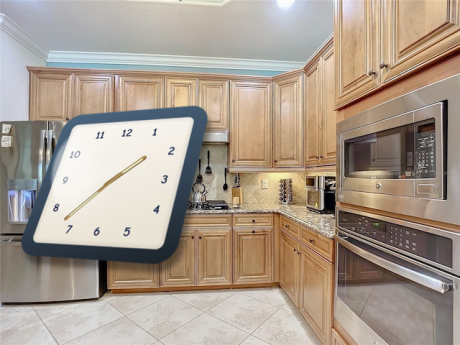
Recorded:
h=1 m=37
